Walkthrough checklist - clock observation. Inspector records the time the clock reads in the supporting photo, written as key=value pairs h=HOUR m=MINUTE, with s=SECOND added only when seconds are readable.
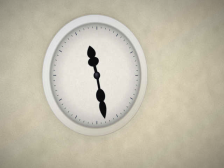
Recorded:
h=11 m=28
